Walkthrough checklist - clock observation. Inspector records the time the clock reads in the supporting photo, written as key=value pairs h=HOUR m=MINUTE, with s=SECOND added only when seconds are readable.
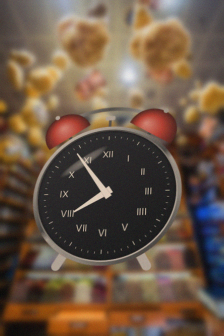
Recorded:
h=7 m=54
